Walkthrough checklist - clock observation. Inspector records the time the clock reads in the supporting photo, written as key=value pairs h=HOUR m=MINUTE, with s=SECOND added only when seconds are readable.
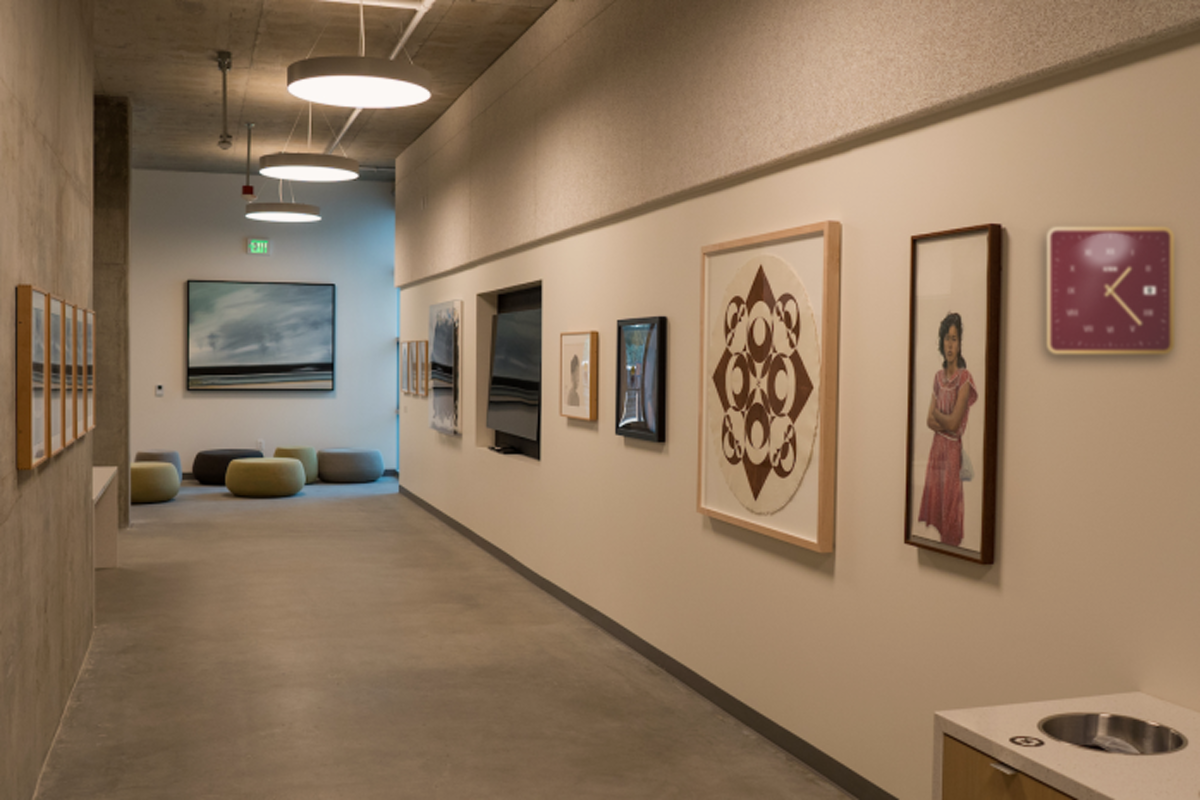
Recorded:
h=1 m=23
